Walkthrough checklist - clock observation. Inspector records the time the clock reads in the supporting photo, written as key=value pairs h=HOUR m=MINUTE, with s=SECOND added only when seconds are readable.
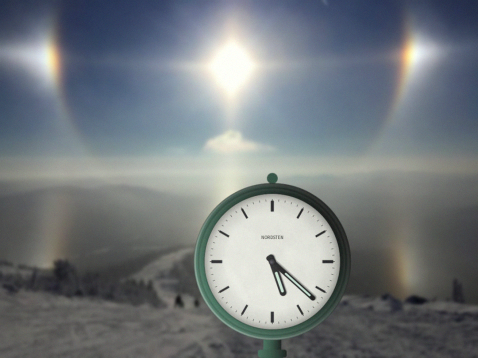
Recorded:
h=5 m=22
